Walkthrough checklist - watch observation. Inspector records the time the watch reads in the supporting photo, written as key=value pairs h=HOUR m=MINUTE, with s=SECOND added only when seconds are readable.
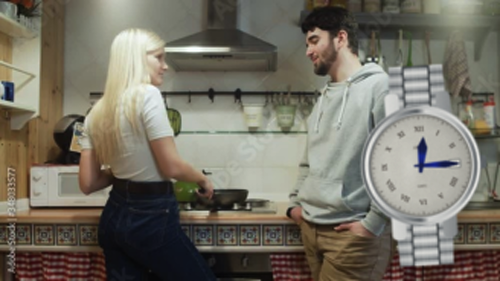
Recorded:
h=12 m=15
